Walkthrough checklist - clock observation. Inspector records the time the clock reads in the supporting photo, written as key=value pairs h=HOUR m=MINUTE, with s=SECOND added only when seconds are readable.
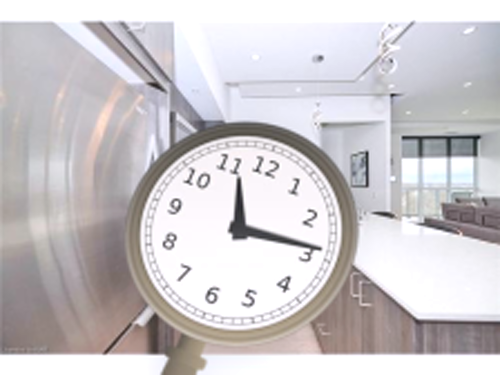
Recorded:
h=11 m=14
